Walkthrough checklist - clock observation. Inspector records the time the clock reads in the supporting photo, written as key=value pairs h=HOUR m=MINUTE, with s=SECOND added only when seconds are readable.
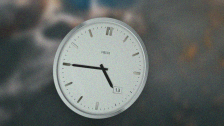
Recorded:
h=4 m=45
